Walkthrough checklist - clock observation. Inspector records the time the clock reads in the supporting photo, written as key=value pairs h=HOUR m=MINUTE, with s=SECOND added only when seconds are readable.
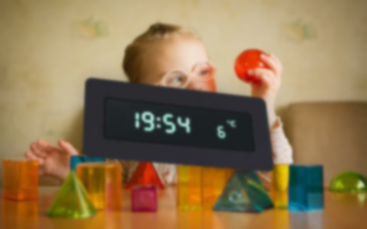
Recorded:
h=19 m=54
